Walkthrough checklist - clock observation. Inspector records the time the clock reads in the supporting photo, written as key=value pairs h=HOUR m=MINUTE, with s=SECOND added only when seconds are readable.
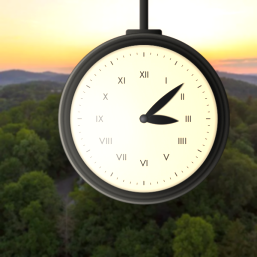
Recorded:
h=3 m=8
